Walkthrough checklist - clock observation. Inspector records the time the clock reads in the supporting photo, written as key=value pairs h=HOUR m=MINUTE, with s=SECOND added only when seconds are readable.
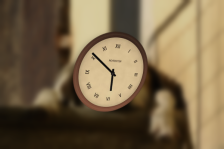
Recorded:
h=5 m=51
